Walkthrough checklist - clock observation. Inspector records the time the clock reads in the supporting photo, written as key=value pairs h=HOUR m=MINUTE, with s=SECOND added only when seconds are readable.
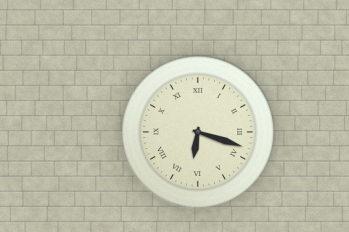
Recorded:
h=6 m=18
